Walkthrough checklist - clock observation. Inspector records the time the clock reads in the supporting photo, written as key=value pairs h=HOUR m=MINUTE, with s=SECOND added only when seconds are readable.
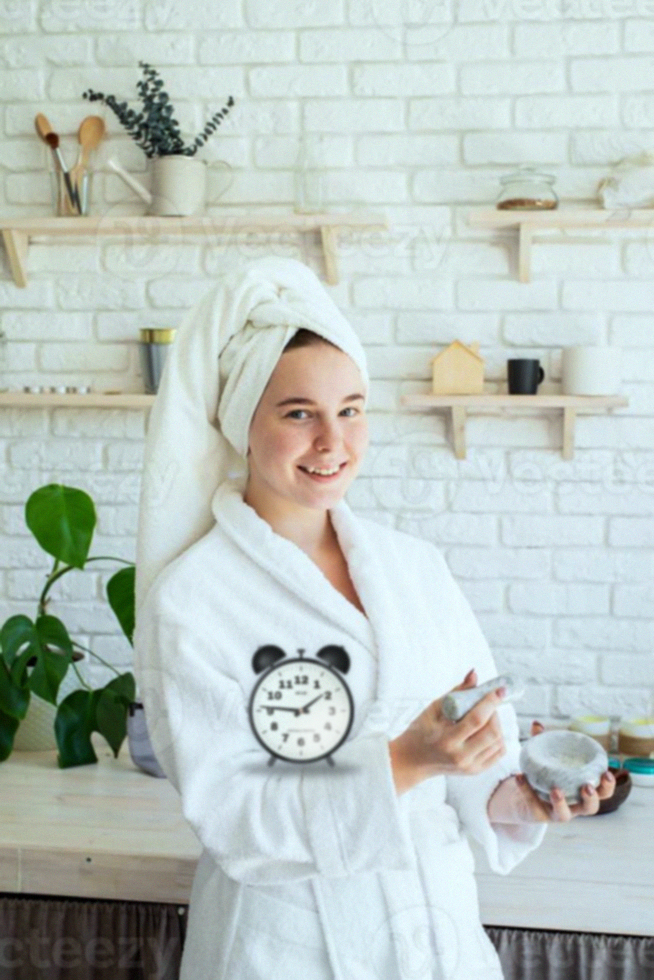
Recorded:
h=1 m=46
